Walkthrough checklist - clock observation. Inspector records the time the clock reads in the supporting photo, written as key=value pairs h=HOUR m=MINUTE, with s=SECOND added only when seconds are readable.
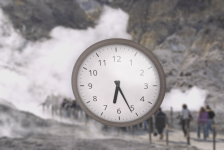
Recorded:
h=6 m=26
